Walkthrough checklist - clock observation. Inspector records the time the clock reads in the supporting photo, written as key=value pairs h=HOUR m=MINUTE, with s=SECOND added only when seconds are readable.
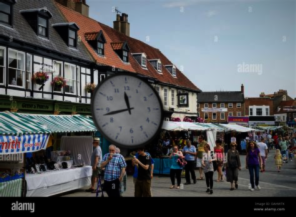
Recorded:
h=11 m=43
